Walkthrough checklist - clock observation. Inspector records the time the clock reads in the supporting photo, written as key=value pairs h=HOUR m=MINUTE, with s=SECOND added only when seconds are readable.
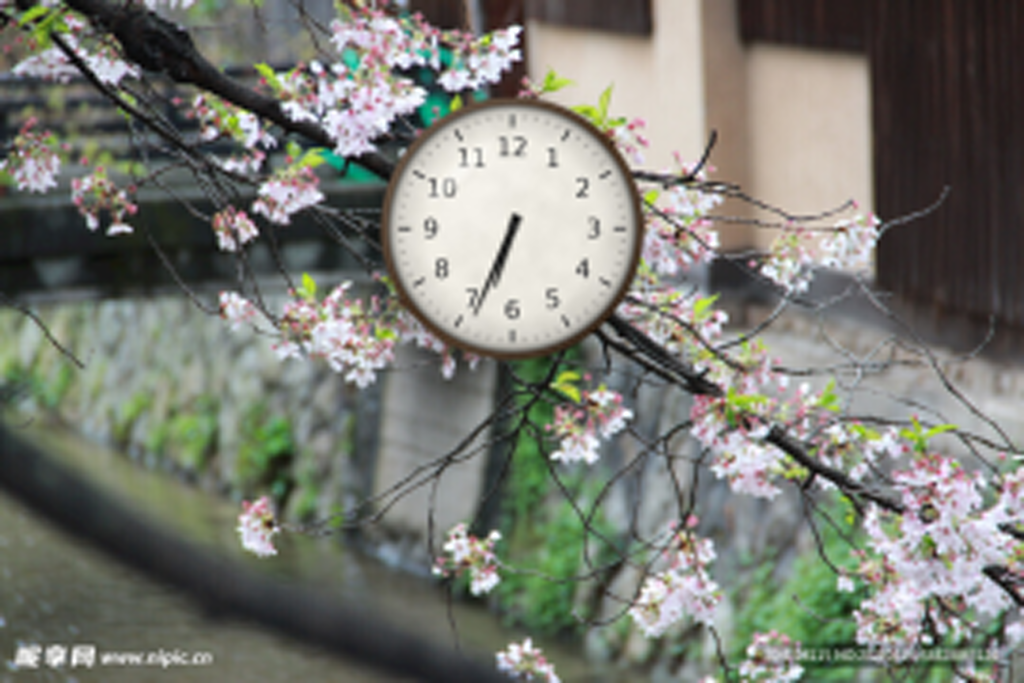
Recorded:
h=6 m=34
